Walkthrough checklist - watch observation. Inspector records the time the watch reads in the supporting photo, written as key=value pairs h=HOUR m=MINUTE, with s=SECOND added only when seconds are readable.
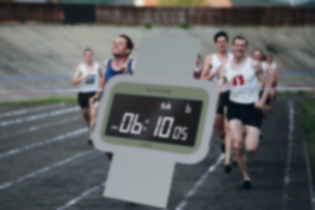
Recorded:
h=6 m=10
